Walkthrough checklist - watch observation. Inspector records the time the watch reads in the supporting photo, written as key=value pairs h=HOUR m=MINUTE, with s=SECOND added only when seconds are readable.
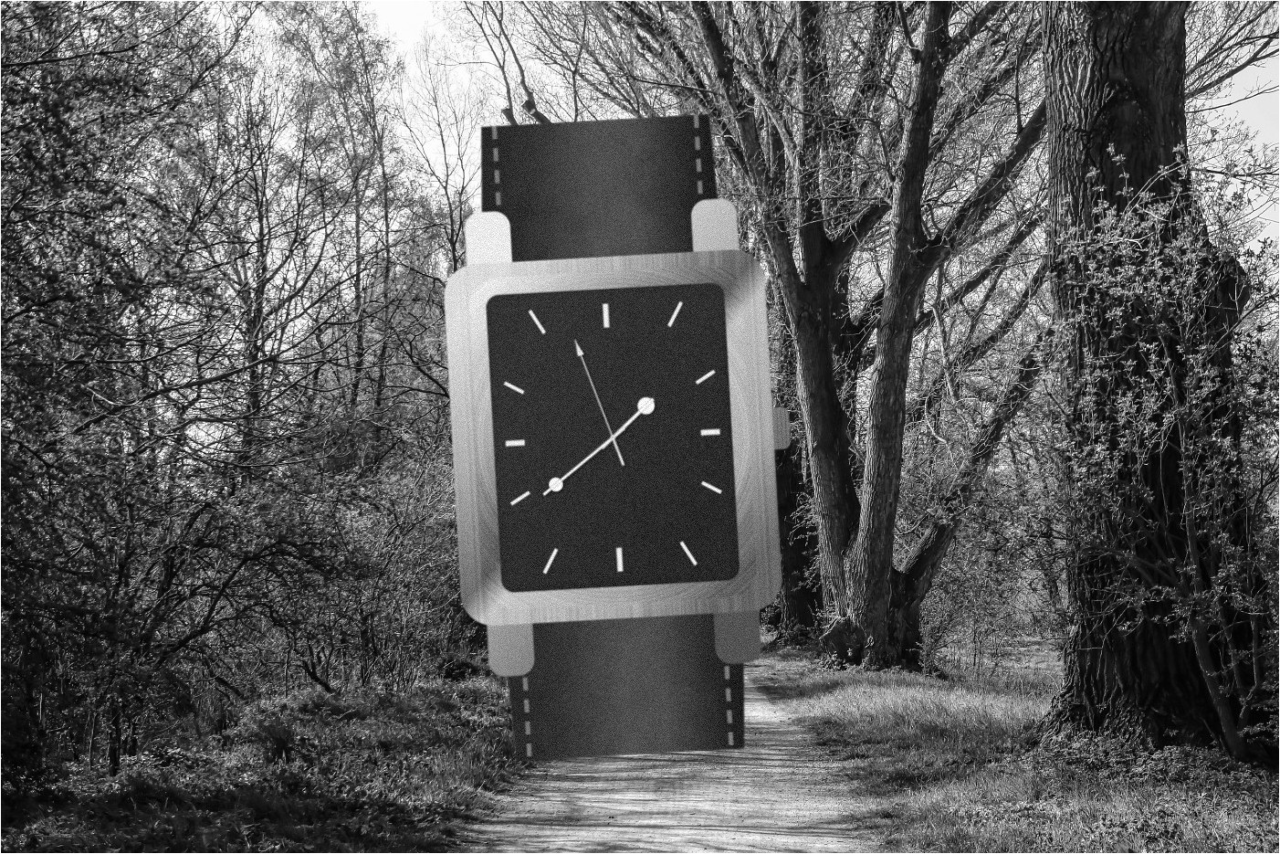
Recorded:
h=1 m=38 s=57
